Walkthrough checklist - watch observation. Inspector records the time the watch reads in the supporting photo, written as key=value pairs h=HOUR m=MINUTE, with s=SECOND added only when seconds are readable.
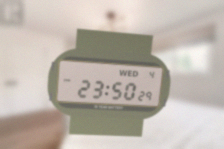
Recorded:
h=23 m=50 s=29
